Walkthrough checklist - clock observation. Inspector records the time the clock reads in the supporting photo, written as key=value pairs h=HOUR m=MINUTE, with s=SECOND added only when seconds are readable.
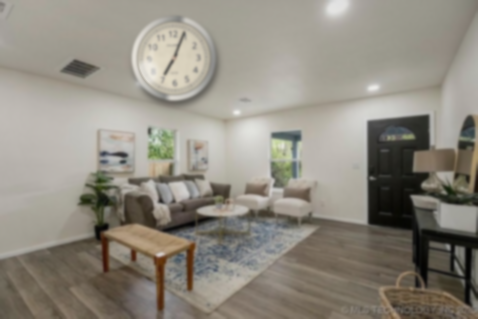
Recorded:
h=7 m=4
